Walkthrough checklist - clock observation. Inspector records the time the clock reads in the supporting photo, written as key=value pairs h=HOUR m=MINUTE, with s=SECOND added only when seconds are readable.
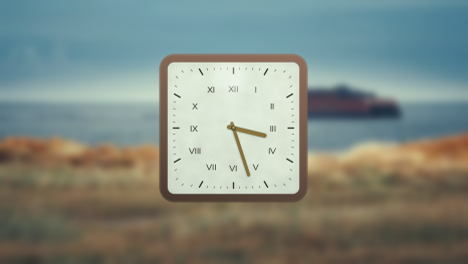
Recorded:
h=3 m=27
